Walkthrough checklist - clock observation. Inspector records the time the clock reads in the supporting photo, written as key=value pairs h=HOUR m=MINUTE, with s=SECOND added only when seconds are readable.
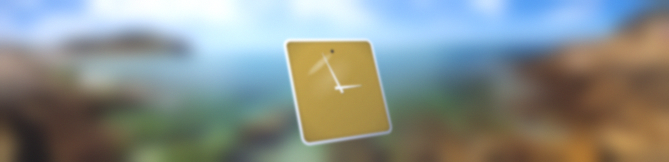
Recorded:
h=2 m=57
